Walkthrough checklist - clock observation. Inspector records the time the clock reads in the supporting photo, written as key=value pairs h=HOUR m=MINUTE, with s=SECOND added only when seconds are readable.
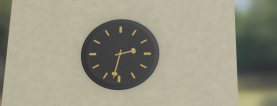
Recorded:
h=2 m=32
